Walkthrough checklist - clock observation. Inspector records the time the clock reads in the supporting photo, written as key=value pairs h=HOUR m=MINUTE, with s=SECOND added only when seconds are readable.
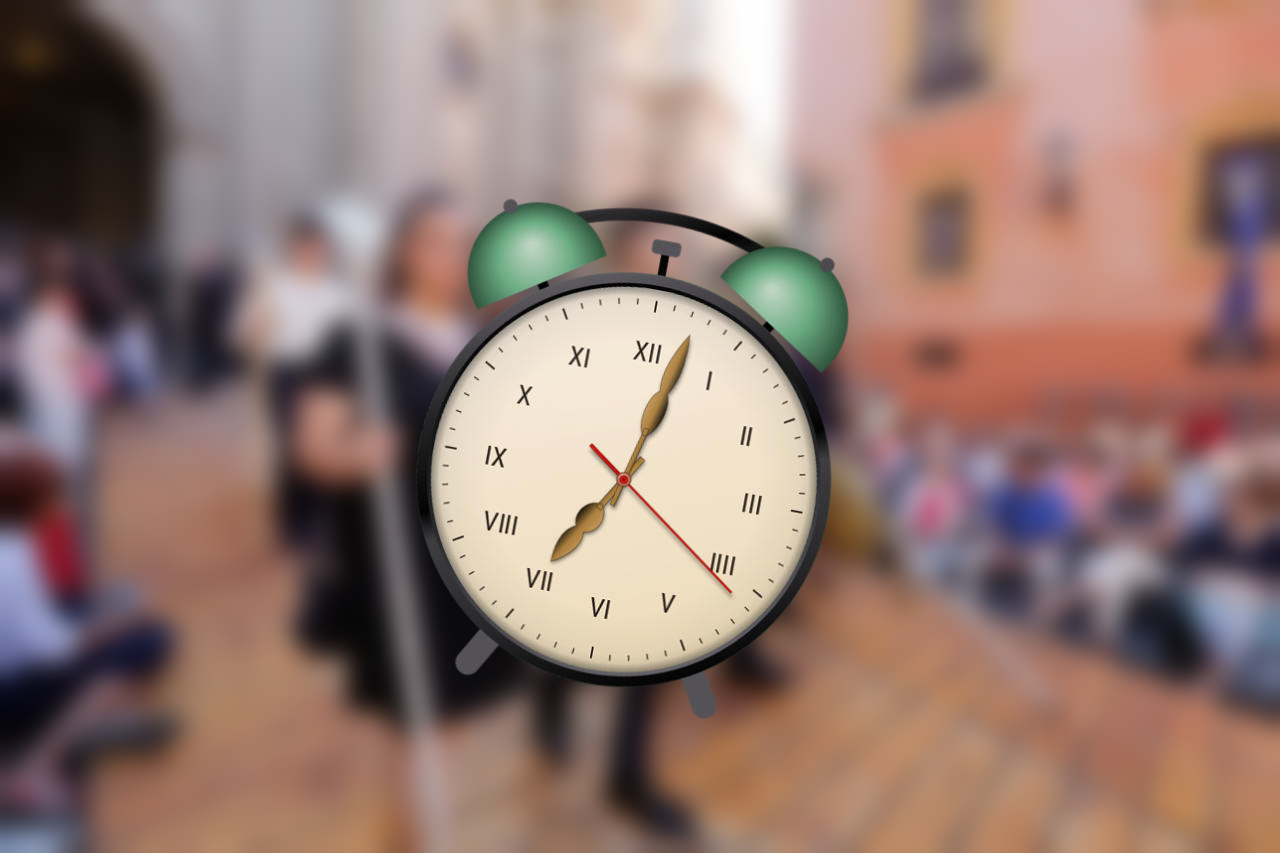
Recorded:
h=7 m=2 s=21
